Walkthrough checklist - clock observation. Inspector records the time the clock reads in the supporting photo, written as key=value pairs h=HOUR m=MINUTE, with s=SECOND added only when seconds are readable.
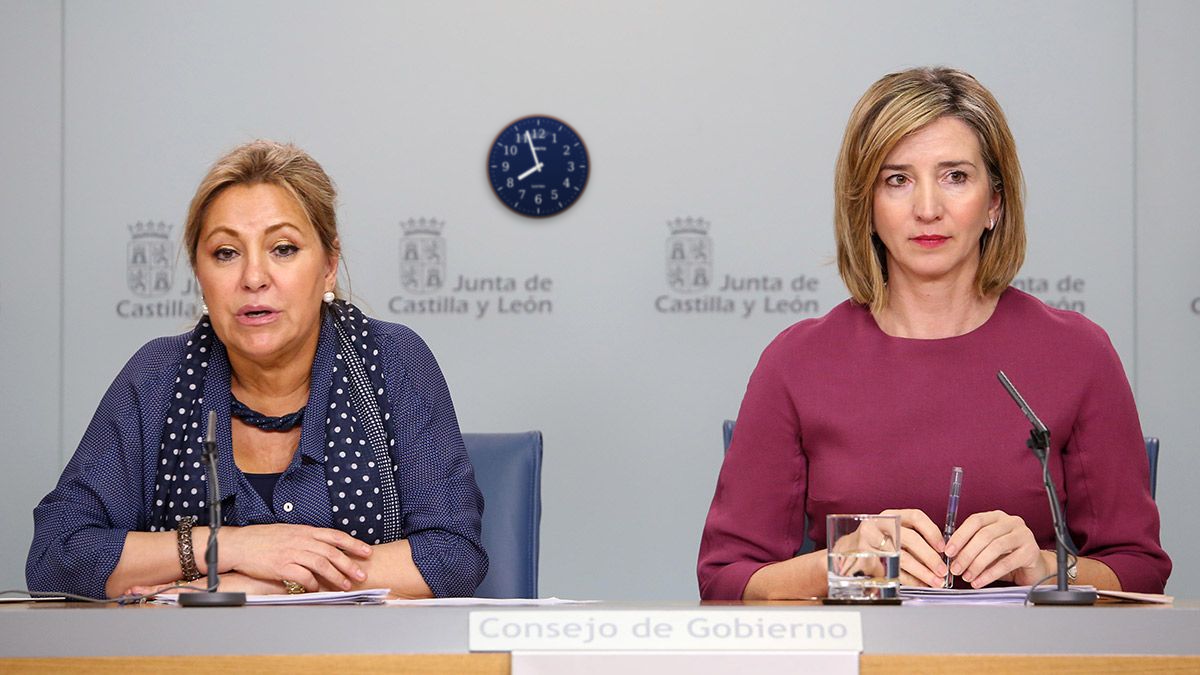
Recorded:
h=7 m=57
